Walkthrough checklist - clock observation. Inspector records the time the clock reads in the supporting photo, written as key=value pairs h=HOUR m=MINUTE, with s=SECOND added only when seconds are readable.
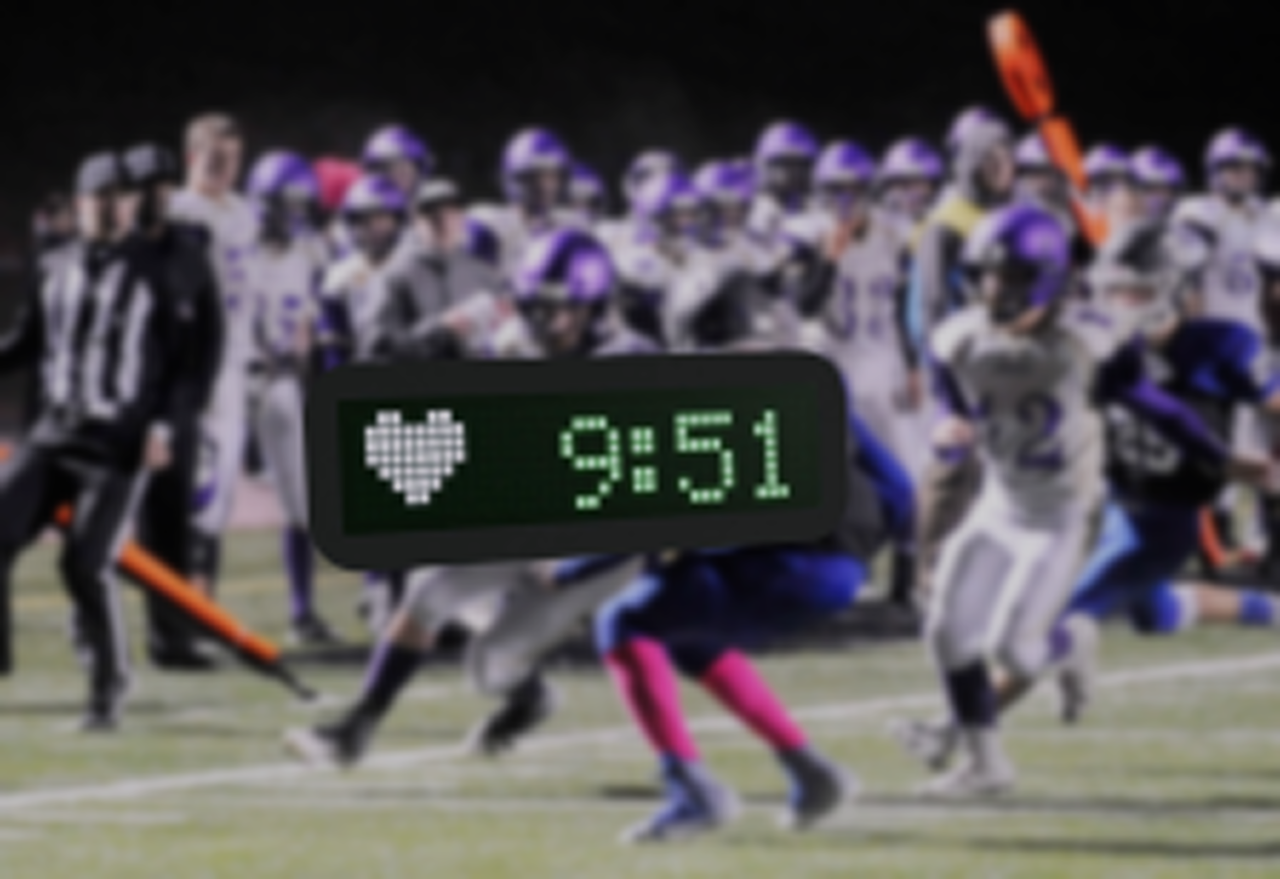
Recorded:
h=9 m=51
